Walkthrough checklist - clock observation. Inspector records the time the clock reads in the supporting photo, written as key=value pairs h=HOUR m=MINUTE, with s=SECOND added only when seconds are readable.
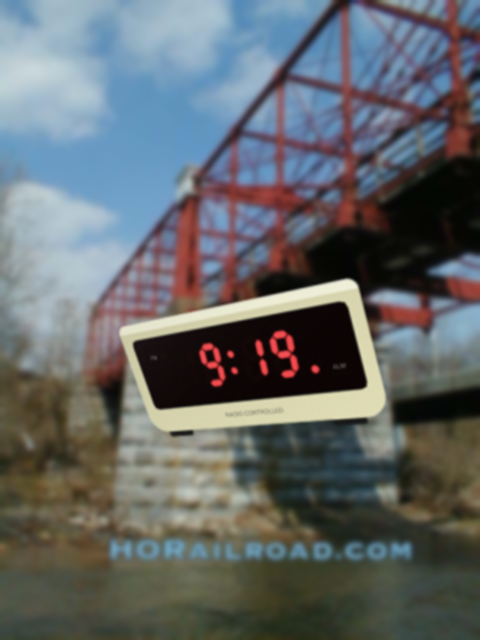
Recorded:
h=9 m=19
